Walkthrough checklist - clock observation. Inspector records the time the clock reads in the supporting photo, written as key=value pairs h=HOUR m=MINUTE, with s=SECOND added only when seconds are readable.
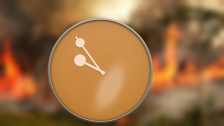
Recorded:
h=9 m=54
